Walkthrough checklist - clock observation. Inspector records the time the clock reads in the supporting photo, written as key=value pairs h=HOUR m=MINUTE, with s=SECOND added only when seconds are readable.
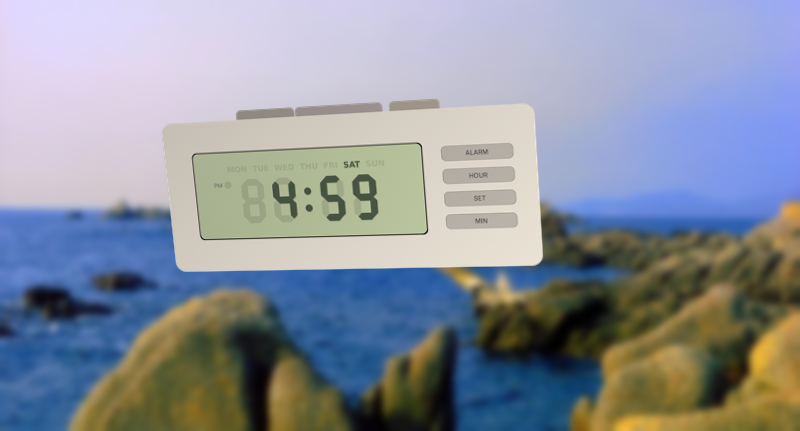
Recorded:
h=4 m=59
